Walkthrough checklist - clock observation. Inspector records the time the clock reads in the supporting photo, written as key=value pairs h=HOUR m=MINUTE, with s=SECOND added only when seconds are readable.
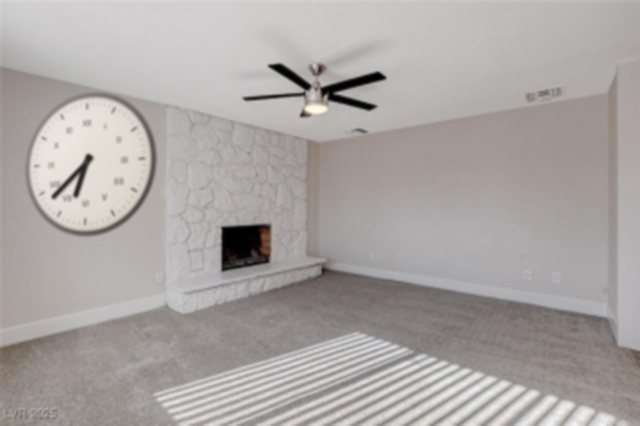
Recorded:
h=6 m=38
